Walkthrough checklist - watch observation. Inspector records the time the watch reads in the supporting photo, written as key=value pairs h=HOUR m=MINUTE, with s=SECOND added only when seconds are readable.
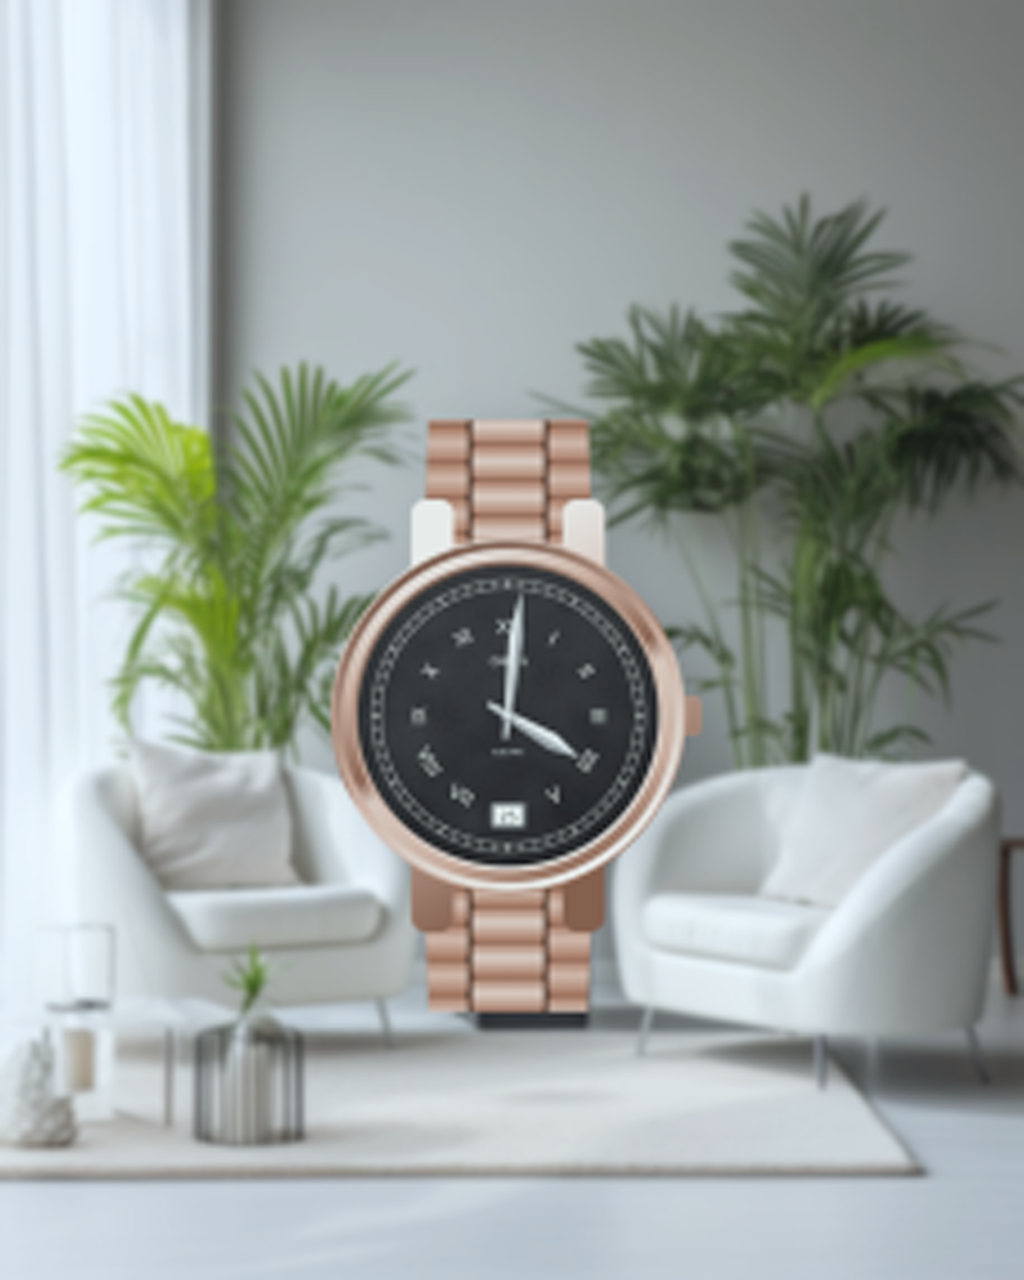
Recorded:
h=4 m=1
